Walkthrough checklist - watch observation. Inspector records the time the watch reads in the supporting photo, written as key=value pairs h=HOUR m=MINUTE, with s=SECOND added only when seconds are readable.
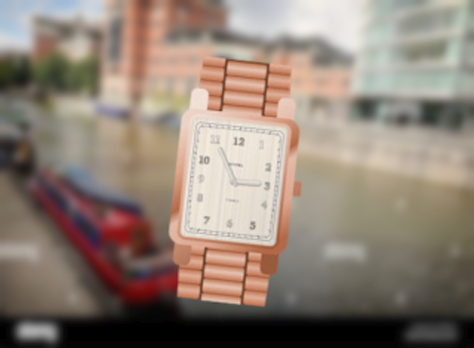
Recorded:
h=2 m=55
